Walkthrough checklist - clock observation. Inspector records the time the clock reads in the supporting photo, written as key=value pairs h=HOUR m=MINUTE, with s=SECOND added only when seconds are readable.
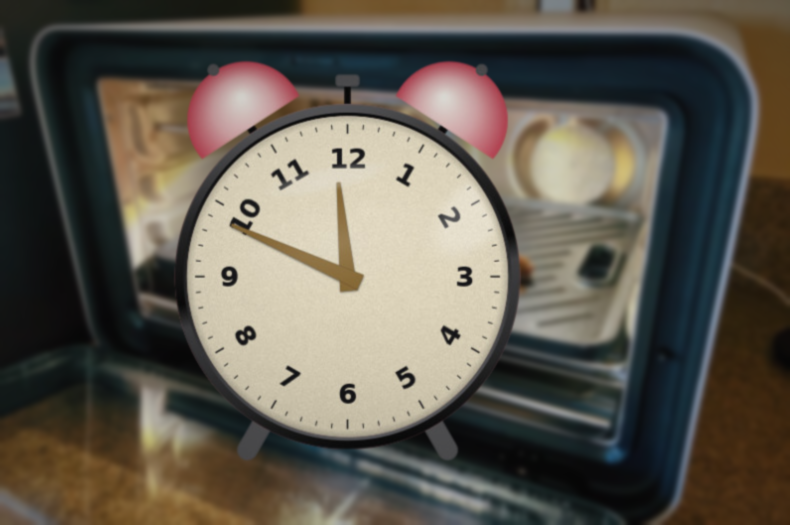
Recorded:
h=11 m=49
